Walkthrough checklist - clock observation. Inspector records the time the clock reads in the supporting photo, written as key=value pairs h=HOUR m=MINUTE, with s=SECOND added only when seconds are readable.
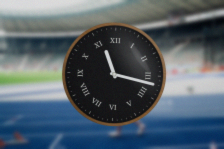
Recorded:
h=11 m=17
